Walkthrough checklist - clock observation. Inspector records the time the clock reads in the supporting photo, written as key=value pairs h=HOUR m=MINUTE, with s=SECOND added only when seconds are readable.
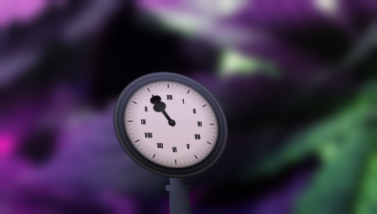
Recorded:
h=10 m=55
